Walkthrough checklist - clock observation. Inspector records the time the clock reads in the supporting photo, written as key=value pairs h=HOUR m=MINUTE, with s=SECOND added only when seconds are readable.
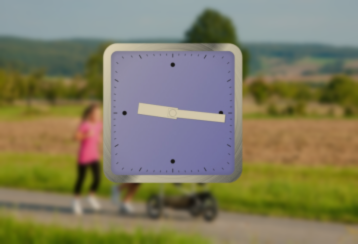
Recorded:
h=9 m=16
